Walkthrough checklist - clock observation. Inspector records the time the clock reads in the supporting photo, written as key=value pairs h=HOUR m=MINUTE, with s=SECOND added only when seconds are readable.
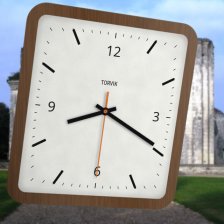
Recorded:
h=8 m=19 s=30
